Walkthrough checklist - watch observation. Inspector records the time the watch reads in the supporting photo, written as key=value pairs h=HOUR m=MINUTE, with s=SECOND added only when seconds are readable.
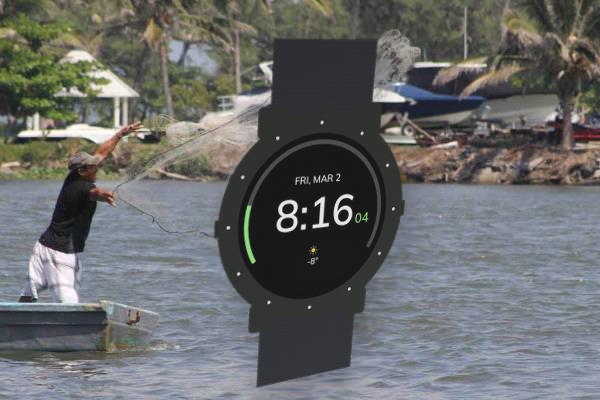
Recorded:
h=8 m=16 s=4
